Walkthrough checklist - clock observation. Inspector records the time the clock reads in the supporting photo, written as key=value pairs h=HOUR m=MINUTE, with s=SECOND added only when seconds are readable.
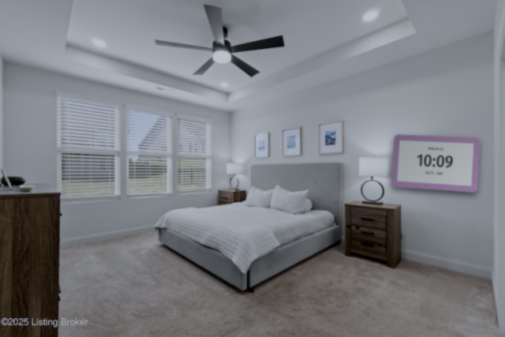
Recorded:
h=10 m=9
